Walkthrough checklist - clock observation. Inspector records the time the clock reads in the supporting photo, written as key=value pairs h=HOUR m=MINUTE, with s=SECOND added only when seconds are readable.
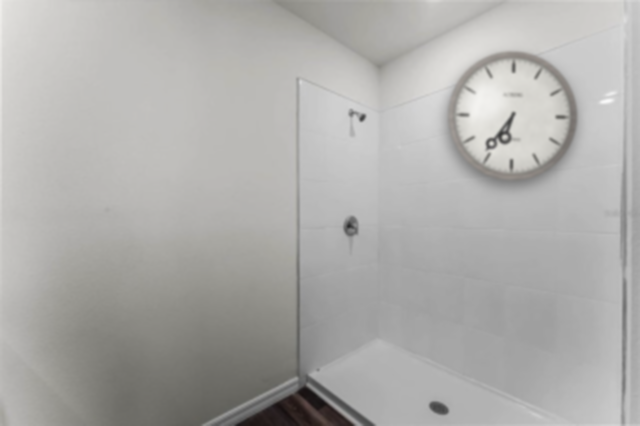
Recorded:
h=6 m=36
